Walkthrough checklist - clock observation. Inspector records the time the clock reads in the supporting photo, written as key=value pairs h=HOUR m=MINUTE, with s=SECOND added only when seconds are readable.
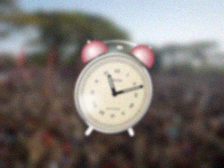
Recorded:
h=11 m=12
